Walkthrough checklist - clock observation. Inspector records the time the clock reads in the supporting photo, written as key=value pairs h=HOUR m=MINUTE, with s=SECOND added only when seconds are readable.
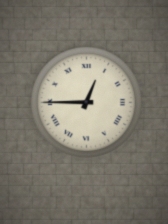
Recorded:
h=12 m=45
